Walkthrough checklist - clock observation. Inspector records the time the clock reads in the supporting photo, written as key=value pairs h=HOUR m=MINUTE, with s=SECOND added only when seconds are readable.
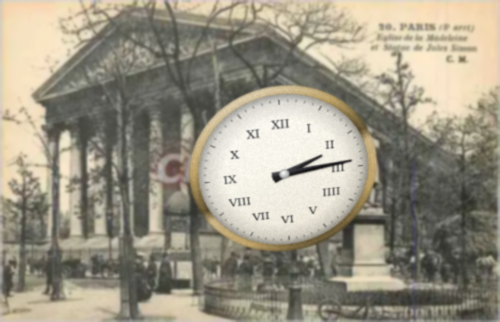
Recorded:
h=2 m=14
